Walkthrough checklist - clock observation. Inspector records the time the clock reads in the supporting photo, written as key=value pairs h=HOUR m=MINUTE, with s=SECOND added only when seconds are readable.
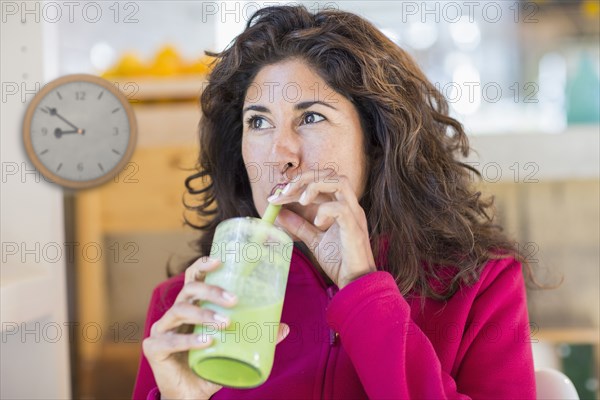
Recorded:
h=8 m=51
